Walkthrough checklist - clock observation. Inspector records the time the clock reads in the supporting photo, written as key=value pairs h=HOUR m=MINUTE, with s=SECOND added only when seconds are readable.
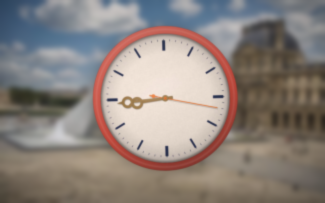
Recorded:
h=8 m=44 s=17
